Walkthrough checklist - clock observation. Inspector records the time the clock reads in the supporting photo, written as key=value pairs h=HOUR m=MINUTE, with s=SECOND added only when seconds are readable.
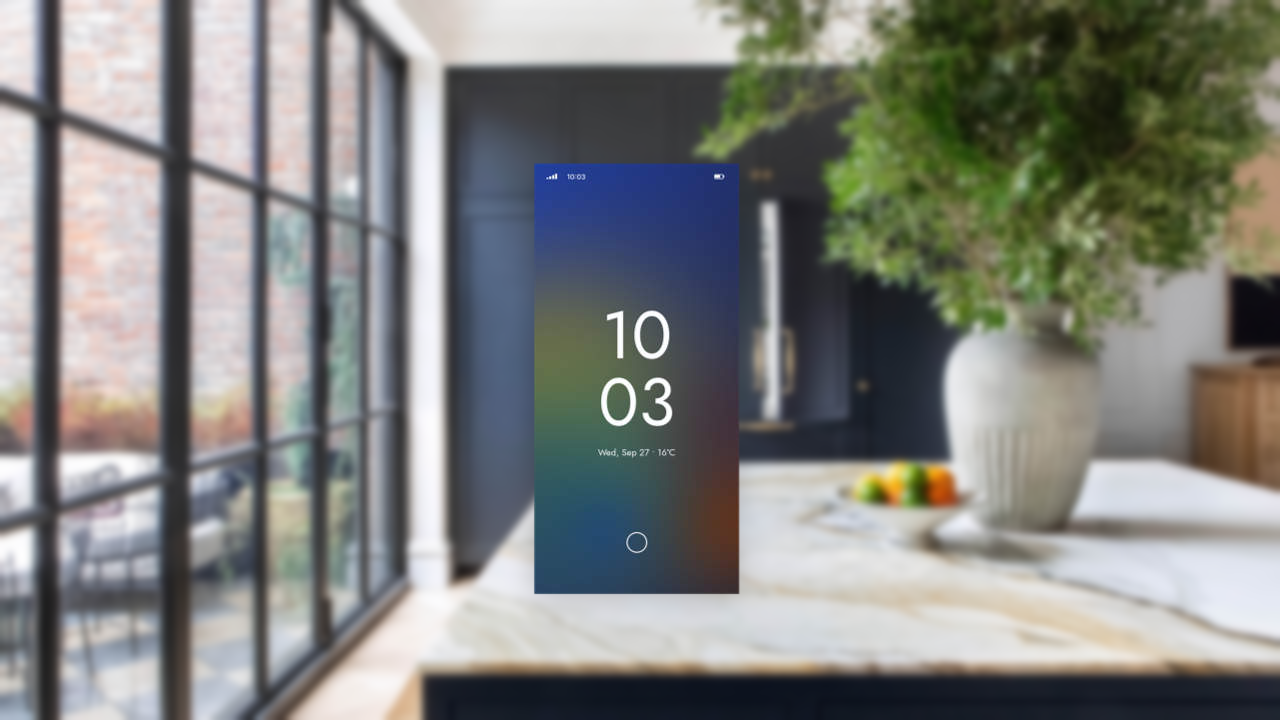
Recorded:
h=10 m=3
